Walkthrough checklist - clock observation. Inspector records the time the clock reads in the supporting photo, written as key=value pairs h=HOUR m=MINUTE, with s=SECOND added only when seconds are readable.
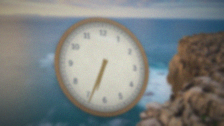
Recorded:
h=6 m=34
